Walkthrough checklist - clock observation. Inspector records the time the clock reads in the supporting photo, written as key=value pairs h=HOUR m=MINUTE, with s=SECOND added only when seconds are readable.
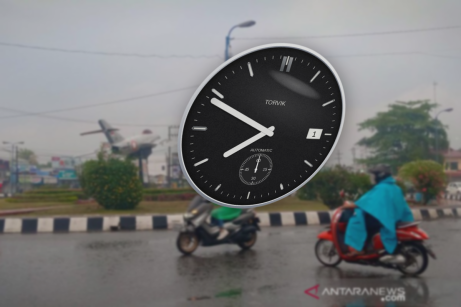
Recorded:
h=7 m=49
